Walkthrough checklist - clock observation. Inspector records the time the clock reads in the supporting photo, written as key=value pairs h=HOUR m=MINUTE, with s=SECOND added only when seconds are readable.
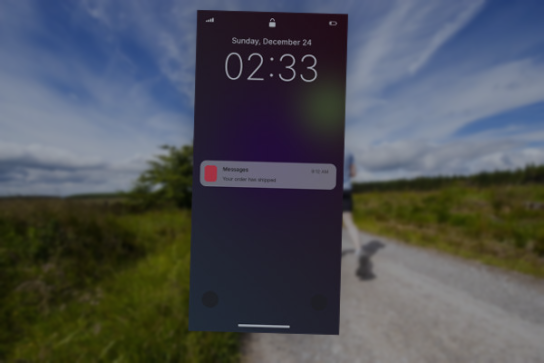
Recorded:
h=2 m=33
